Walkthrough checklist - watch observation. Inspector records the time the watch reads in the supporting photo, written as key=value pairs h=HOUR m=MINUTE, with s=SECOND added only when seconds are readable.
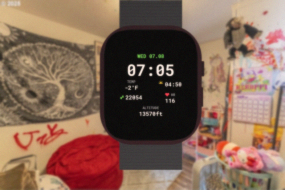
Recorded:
h=7 m=5
